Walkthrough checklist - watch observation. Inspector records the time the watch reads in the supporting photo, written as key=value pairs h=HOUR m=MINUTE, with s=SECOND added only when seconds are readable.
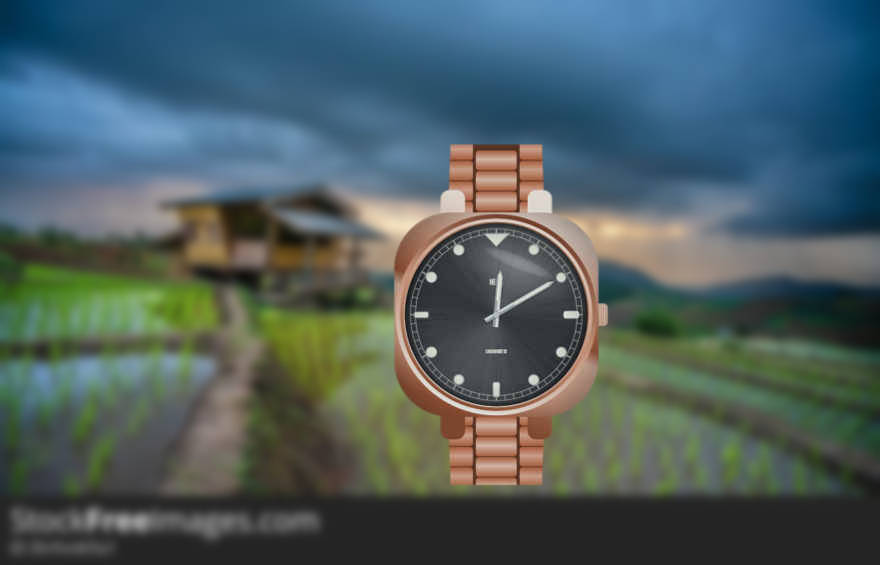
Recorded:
h=12 m=10
